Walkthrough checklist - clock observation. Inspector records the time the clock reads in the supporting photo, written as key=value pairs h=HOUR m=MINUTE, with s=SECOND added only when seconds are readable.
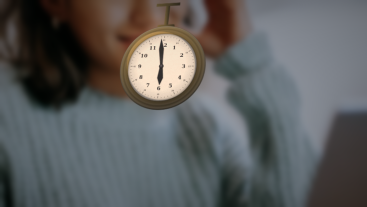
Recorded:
h=5 m=59
